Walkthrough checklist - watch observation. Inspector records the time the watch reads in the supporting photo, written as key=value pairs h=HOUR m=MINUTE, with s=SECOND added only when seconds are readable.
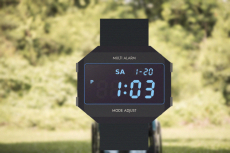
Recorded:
h=1 m=3
